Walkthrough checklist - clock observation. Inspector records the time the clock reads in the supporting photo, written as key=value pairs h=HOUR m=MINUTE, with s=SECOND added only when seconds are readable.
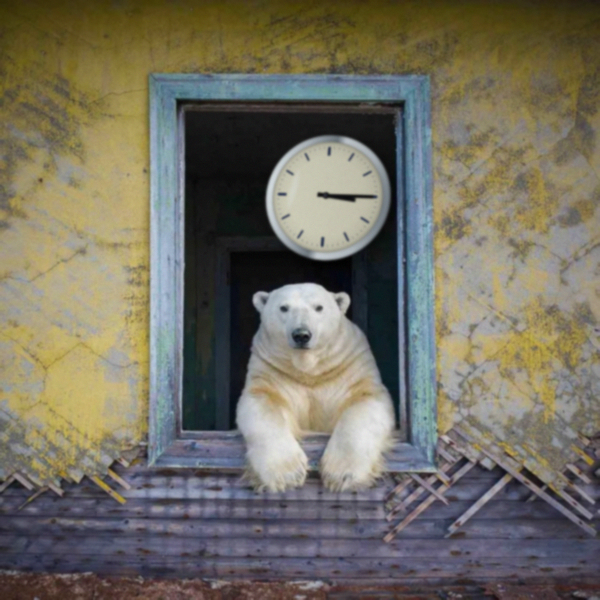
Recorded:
h=3 m=15
